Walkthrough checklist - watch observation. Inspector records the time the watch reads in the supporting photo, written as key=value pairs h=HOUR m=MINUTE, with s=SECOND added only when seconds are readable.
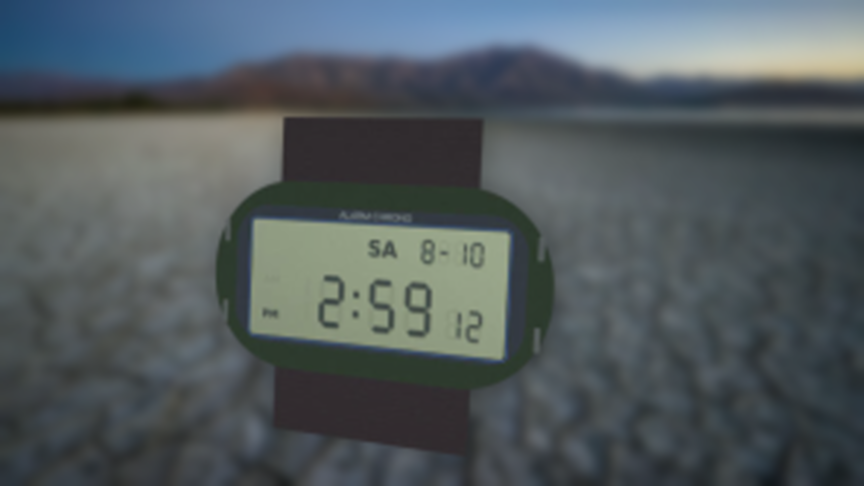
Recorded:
h=2 m=59 s=12
